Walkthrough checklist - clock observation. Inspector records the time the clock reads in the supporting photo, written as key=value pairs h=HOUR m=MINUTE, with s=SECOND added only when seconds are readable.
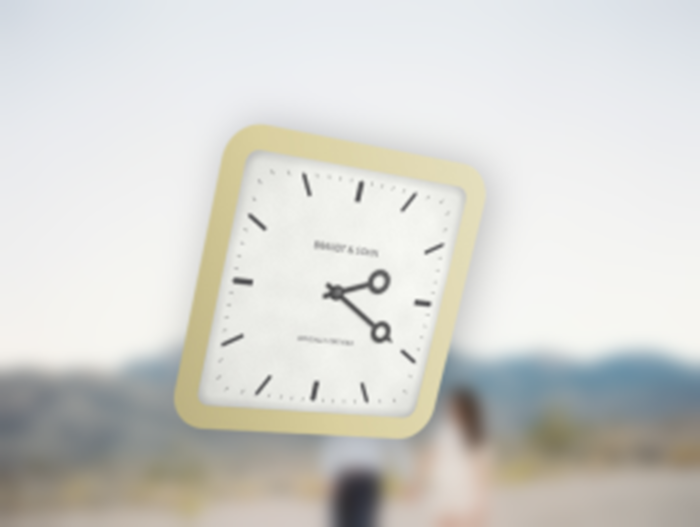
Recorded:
h=2 m=20
